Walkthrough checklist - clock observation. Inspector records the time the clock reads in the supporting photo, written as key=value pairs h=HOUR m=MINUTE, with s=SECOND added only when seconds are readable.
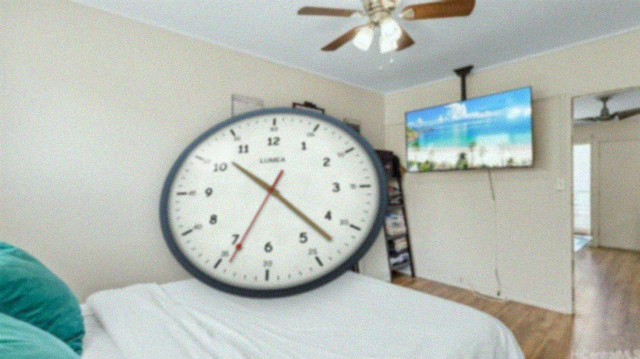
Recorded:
h=10 m=22 s=34
